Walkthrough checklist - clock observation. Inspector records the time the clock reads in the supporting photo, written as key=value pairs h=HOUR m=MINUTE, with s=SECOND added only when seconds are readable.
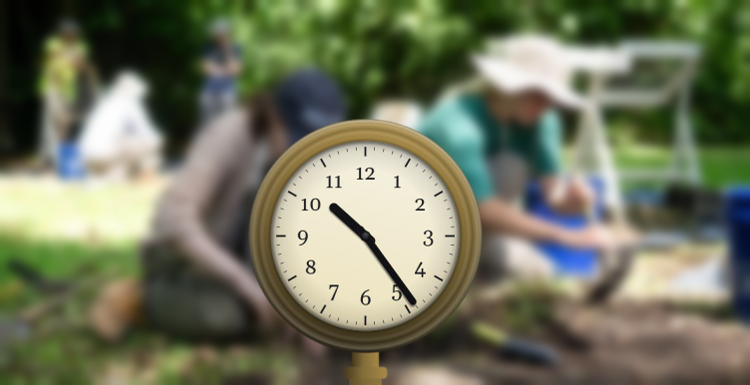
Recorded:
h=10 m=24
